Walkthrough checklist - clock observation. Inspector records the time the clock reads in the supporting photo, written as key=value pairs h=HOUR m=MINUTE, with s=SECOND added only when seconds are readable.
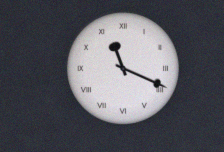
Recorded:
h=11 m=19
